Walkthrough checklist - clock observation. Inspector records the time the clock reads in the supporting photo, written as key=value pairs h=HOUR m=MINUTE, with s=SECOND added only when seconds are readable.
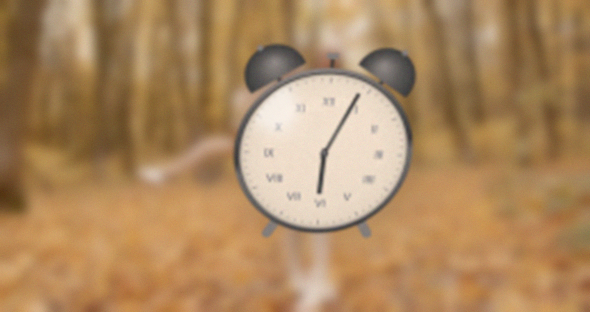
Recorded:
h=6 m=4
